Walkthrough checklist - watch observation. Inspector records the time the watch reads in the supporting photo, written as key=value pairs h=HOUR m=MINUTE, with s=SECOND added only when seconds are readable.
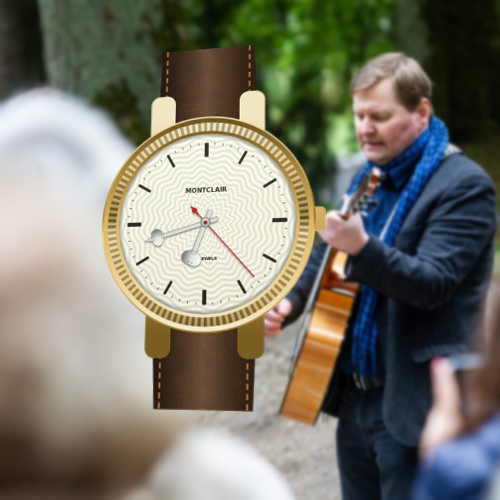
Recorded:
h=6 m=42 s=23
